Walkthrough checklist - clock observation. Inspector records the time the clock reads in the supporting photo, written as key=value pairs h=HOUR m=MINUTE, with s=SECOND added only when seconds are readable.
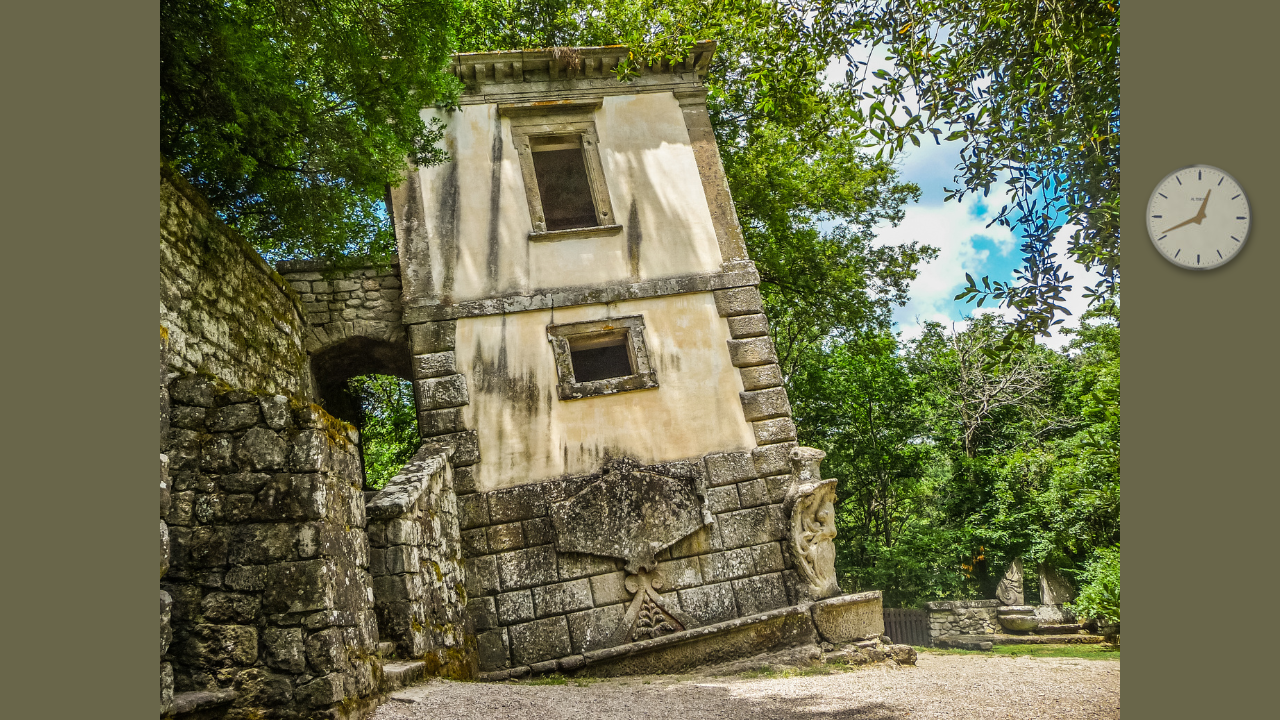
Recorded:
h=12 m=41
